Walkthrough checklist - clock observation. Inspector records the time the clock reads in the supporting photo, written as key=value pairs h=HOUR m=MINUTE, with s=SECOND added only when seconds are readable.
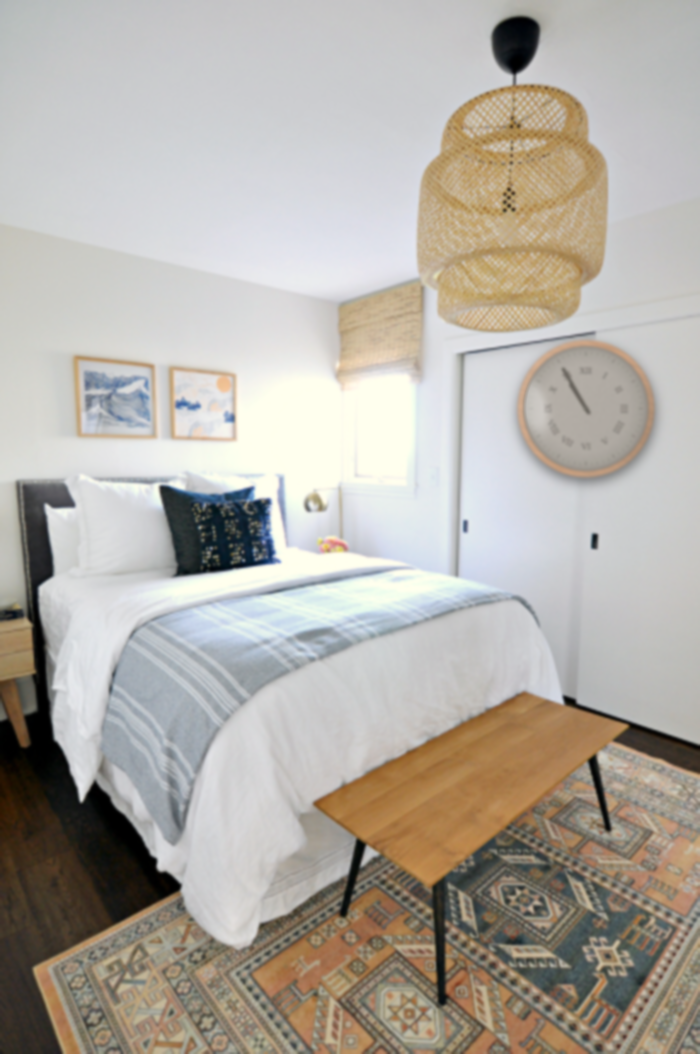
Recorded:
h=10 m=55
